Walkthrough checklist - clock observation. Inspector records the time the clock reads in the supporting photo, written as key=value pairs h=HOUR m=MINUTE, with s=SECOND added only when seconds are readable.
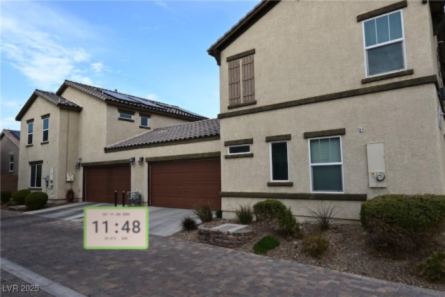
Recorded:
h=11 m=48
